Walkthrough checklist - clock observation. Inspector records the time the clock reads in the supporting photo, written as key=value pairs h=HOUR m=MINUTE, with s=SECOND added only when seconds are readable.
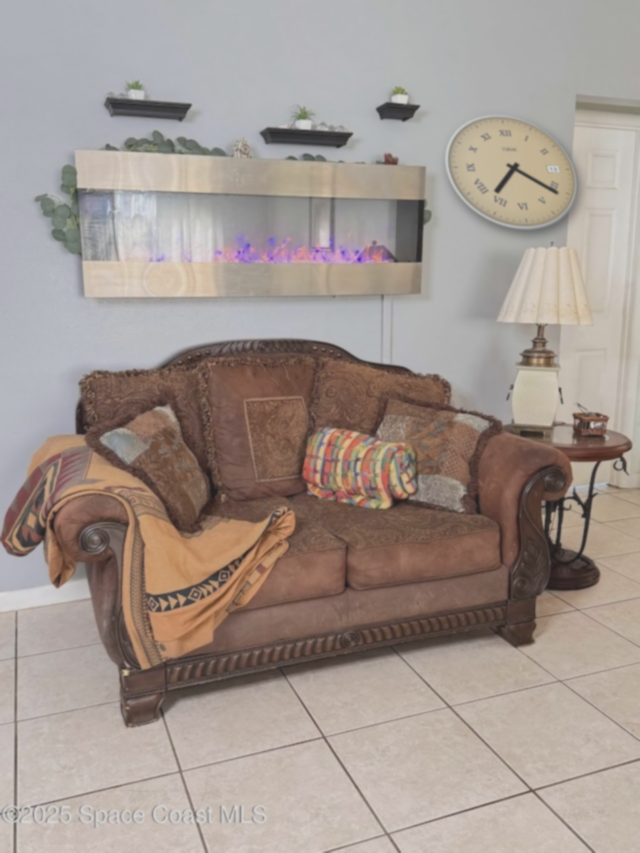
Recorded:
h=7 m=21
